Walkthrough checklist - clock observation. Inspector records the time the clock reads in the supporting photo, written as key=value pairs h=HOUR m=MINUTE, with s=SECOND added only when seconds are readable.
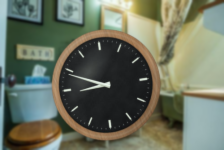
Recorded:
h=8 m=49
